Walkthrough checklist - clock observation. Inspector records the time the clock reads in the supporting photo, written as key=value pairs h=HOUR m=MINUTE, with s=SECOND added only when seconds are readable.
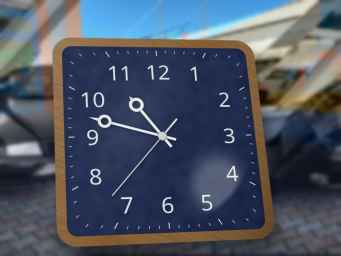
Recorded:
h=10 m=47 s=37
